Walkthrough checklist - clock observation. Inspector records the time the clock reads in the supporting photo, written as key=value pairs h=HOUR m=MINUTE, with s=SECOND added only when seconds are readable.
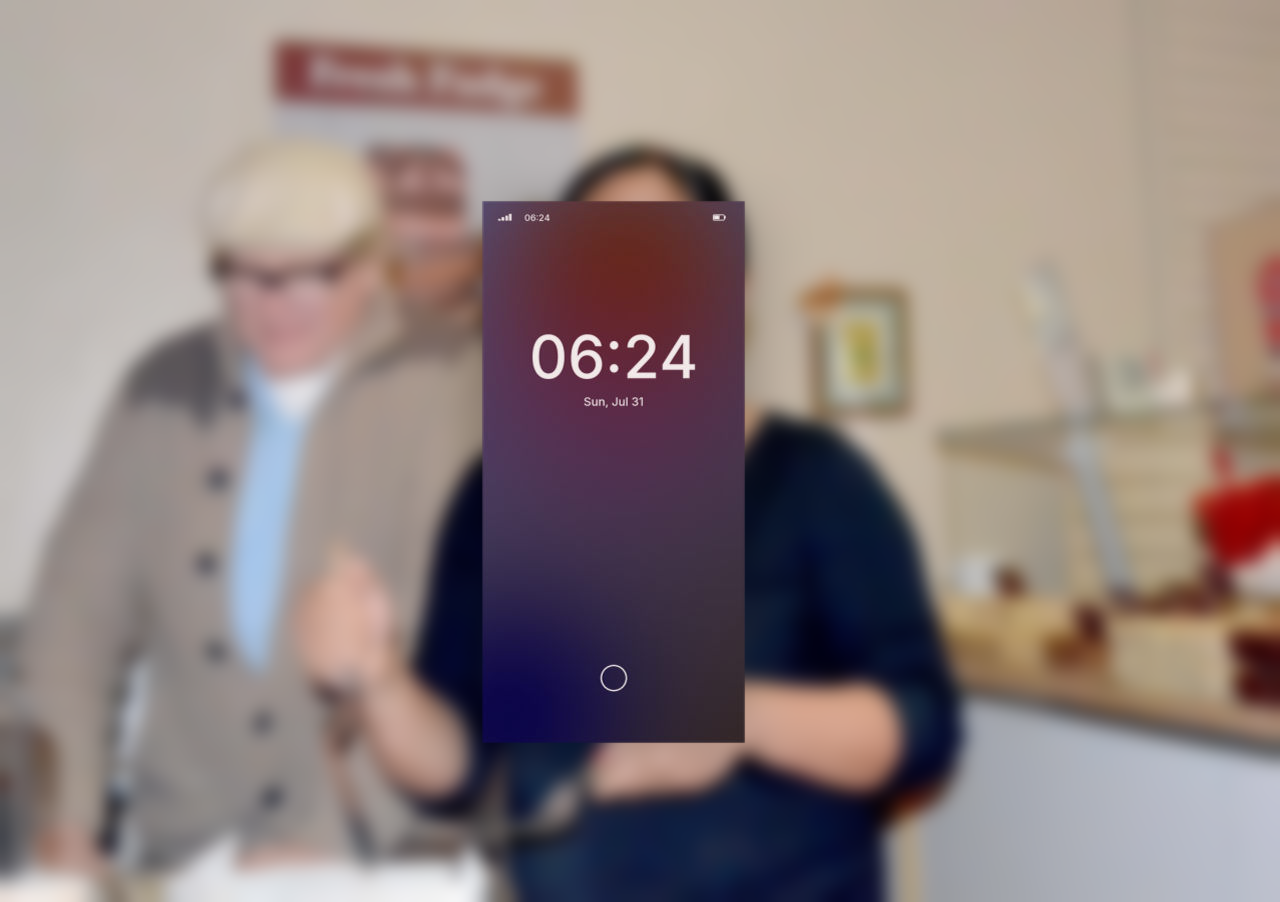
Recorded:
h=6 m=24
